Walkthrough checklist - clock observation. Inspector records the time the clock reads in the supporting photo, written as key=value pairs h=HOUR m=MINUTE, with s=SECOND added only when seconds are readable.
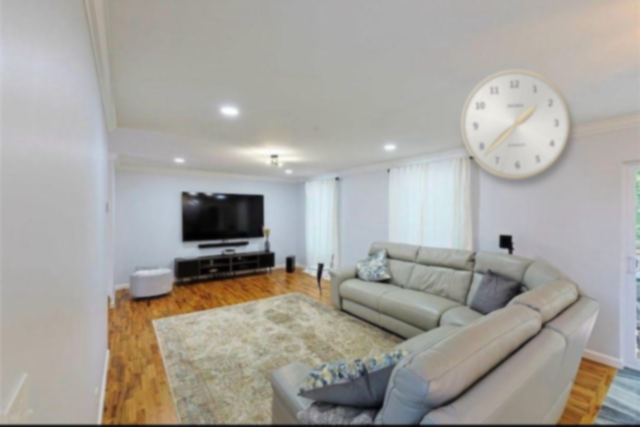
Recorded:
h=1 m=38
